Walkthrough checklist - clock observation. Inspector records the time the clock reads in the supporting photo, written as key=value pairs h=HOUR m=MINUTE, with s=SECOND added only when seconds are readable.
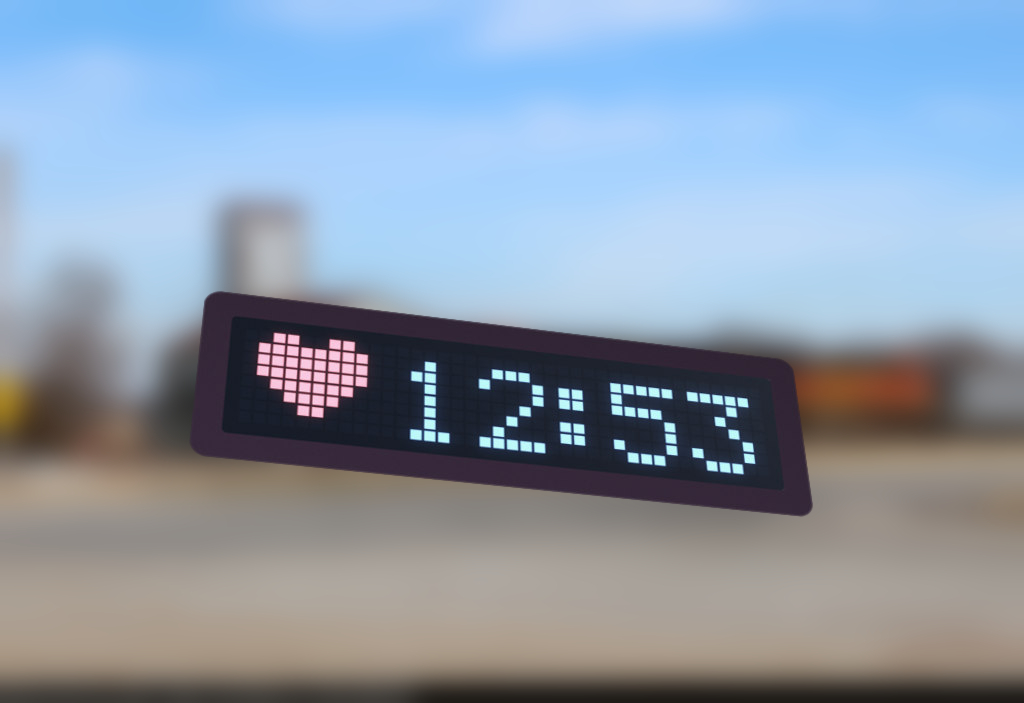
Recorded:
h=12 m=53
